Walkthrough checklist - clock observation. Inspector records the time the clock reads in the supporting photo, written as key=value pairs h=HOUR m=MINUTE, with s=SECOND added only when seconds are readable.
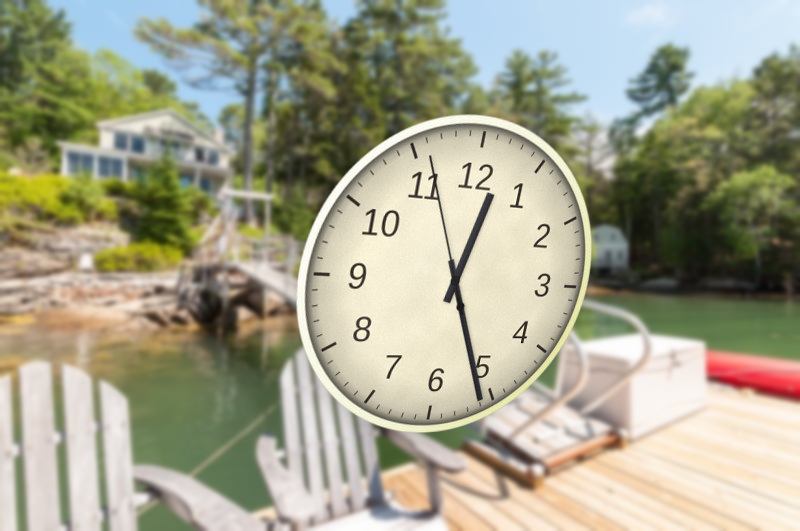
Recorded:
h=12 m=25 s=56
